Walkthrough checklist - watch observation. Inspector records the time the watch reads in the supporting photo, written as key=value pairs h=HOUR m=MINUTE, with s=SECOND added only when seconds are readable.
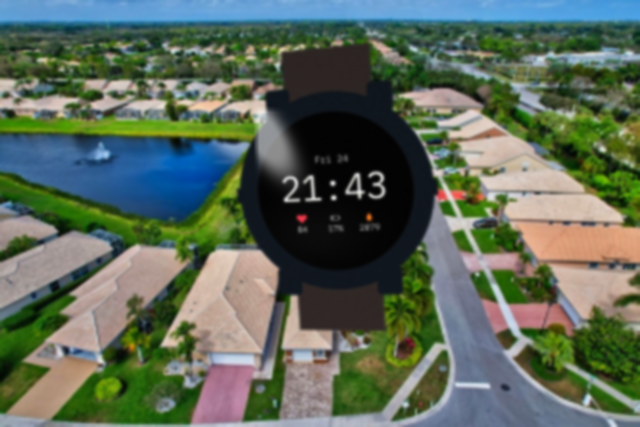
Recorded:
h=21 m=43
